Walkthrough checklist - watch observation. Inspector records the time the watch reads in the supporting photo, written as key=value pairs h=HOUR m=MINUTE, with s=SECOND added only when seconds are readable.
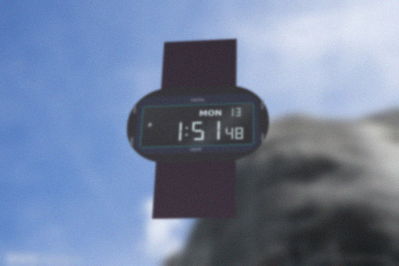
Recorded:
h=1 m=51 s=48
